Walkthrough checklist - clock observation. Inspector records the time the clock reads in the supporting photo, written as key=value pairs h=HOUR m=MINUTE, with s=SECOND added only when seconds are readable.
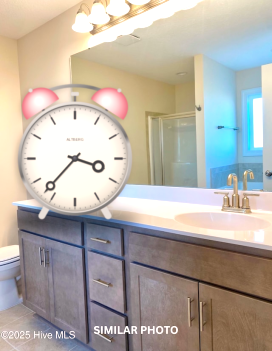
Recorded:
h=3 m=37
